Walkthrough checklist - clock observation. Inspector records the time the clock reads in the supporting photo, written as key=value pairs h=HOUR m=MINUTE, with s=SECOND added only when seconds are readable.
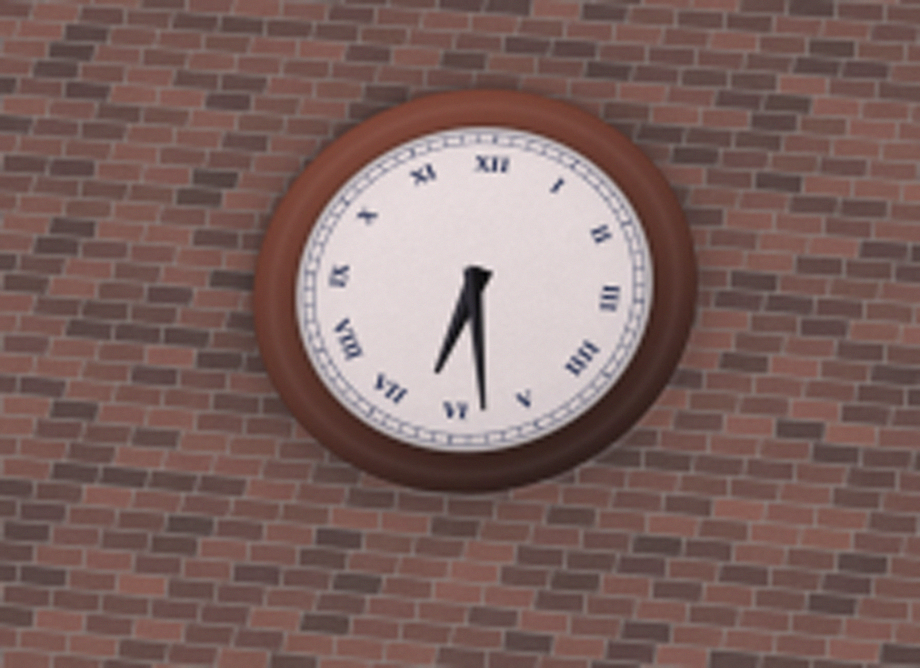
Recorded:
h=6 m=28
